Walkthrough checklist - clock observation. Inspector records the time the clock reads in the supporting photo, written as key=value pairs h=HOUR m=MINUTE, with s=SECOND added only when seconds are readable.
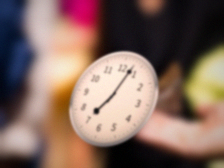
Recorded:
h=7 m=3
